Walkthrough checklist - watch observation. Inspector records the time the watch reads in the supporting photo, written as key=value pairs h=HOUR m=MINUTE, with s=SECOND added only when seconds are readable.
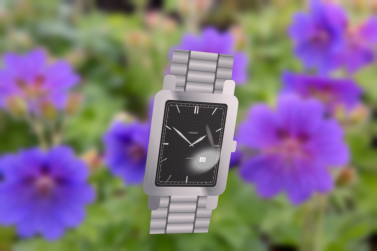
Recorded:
h=1 m=51
